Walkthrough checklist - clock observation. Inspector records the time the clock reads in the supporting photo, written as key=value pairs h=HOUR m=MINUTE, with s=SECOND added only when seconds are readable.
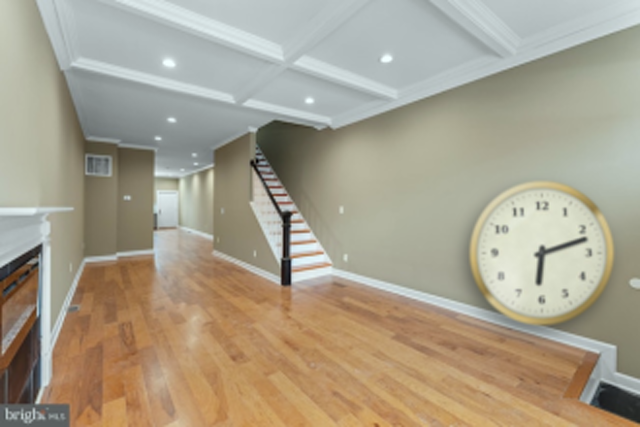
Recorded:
h=6 m=12
